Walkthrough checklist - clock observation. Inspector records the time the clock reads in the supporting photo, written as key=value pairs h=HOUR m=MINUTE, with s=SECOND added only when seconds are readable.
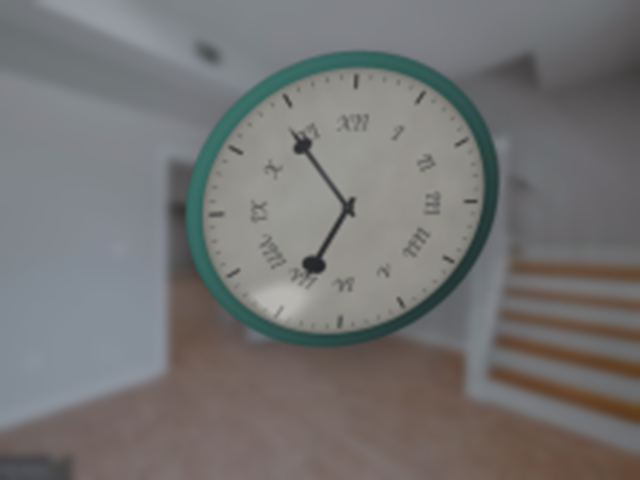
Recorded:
h=6 m=54
